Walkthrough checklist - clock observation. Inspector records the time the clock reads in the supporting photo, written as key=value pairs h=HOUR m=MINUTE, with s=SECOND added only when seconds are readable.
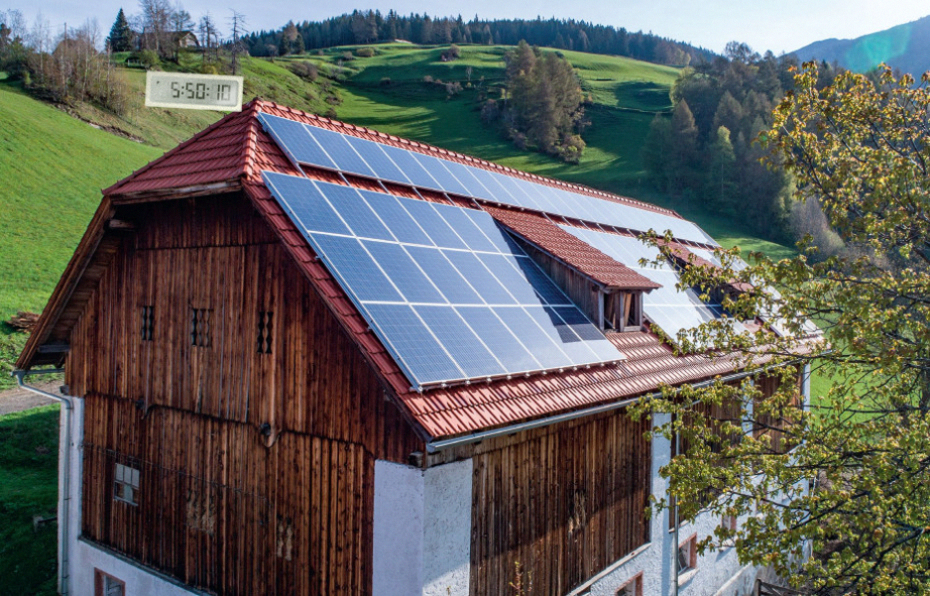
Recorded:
h=5 m=50 s=10
